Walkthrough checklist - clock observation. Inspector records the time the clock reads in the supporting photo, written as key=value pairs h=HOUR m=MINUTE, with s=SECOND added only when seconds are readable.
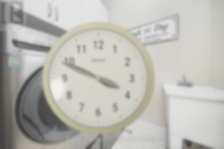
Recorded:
h=3 m=49
